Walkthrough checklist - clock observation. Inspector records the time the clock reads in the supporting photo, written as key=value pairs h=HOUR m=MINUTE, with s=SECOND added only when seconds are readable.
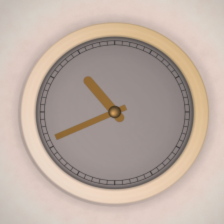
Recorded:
h=10 m=41
